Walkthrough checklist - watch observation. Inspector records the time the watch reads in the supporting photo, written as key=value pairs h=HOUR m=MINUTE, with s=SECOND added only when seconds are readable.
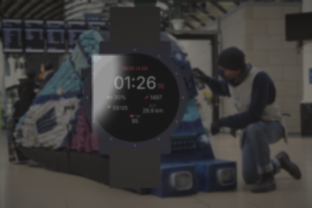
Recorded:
h=1 m=26
